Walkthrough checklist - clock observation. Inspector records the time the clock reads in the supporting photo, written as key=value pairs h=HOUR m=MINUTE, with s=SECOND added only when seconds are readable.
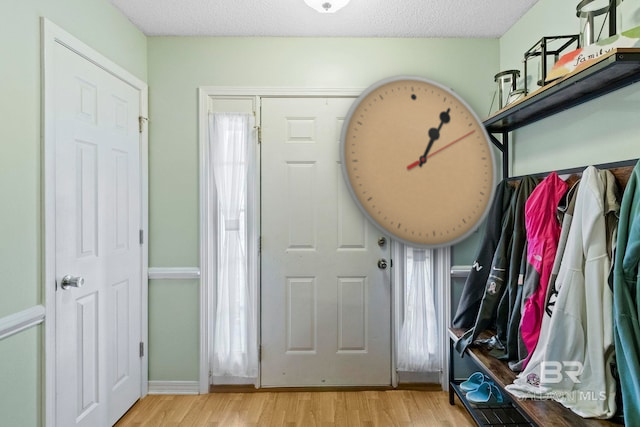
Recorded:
h=1 m=6 s=11
